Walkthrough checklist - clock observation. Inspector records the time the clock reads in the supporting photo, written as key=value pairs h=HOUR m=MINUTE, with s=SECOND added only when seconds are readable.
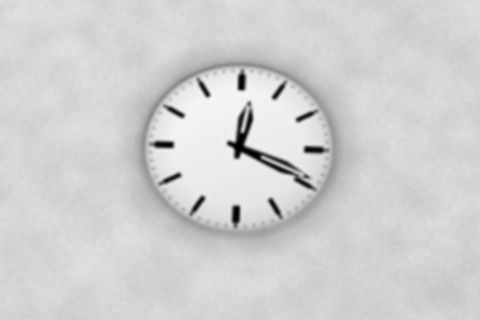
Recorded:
h=12 m=19
